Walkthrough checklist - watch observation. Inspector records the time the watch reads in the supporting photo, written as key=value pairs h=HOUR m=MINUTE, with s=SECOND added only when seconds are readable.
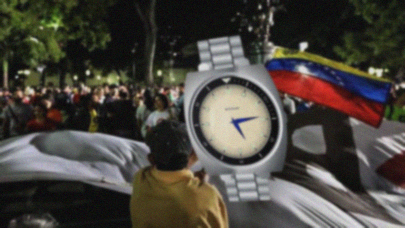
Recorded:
h=5 m=14
